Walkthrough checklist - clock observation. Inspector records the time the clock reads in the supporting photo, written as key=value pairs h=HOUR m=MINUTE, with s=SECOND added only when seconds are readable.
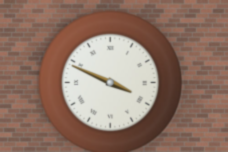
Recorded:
h=3 m=49
